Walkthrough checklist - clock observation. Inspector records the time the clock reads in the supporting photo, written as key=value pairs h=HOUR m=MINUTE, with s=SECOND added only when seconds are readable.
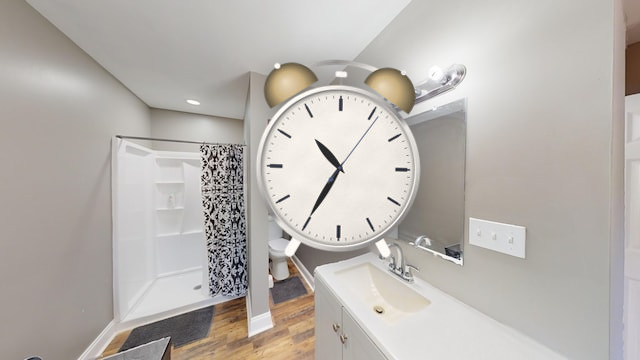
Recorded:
h=10 m=35 s=6
